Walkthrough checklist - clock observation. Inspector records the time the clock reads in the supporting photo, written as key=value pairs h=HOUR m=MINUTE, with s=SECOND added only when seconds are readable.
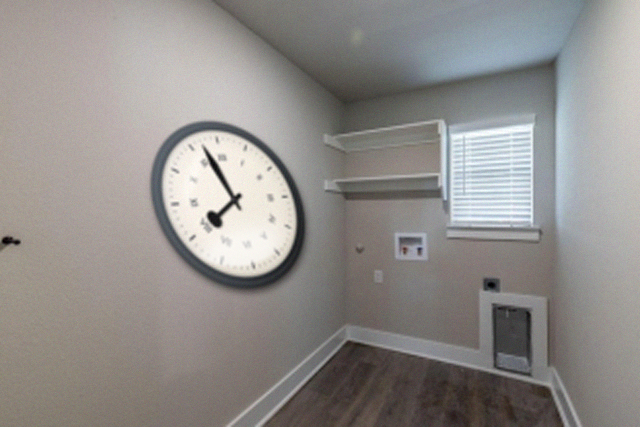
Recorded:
h=7 m=57
